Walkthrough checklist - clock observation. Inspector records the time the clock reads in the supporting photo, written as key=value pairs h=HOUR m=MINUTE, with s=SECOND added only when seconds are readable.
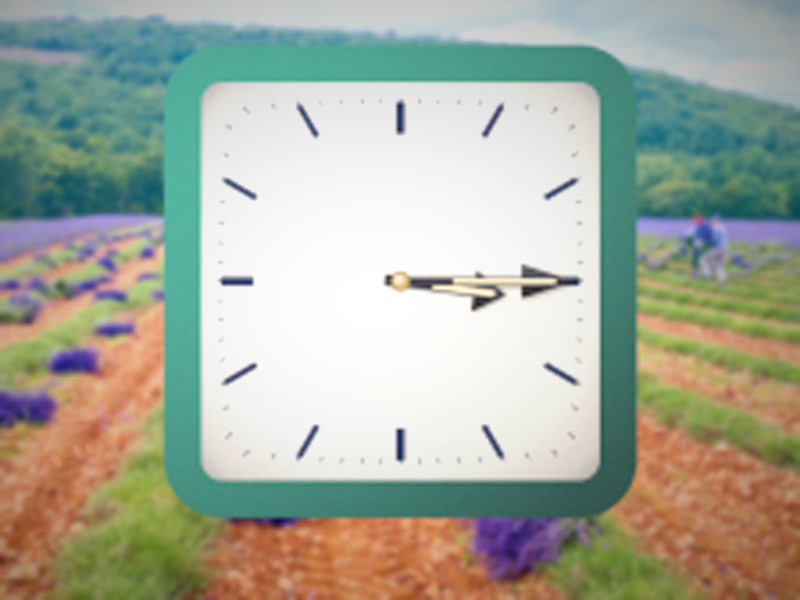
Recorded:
h=3 m=15
